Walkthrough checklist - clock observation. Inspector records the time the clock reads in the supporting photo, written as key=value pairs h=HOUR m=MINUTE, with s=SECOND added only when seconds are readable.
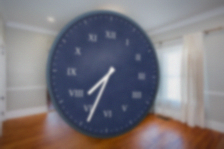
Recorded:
h=7 m=34
